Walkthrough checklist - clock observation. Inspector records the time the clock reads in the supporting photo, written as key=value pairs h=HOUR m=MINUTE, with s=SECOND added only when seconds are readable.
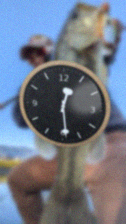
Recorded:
h=12 m=29
